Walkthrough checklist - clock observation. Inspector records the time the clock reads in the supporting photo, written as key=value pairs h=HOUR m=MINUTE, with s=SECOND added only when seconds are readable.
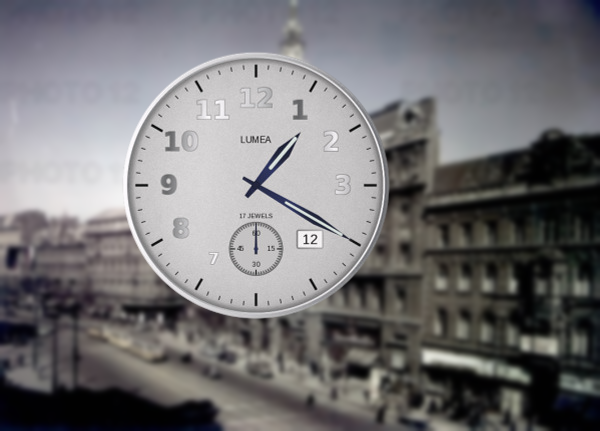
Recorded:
h=1 m=20
